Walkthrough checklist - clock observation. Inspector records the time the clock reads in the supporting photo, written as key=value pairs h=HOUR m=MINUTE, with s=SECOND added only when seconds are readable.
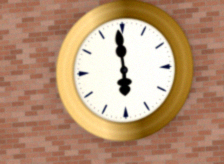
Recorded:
h=5 m=59
